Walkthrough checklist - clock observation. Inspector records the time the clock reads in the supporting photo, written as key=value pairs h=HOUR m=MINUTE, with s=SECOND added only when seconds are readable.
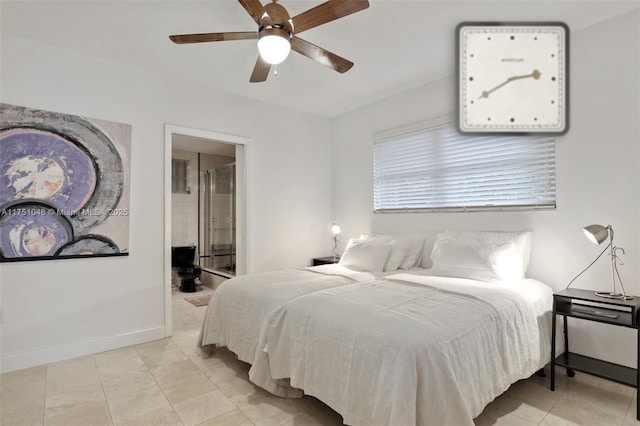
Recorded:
h=2 m=40
